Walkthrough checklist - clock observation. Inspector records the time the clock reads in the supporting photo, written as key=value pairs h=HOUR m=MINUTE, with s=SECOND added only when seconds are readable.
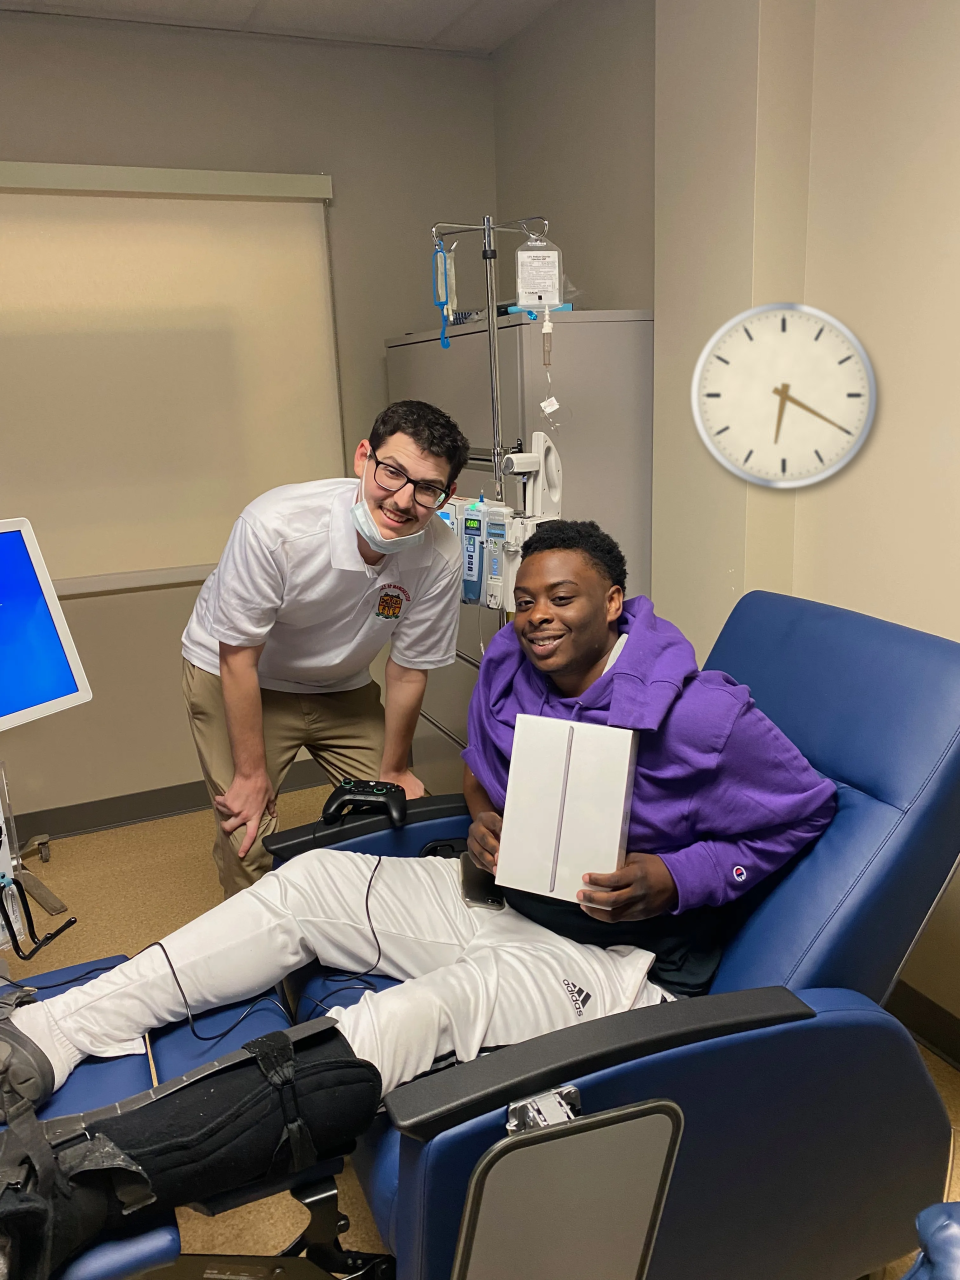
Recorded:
h=6 m=20
